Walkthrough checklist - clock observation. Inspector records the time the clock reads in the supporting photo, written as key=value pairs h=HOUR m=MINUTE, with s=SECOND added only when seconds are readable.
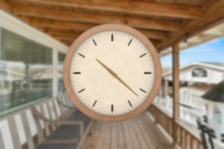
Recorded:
h=10 m=22
